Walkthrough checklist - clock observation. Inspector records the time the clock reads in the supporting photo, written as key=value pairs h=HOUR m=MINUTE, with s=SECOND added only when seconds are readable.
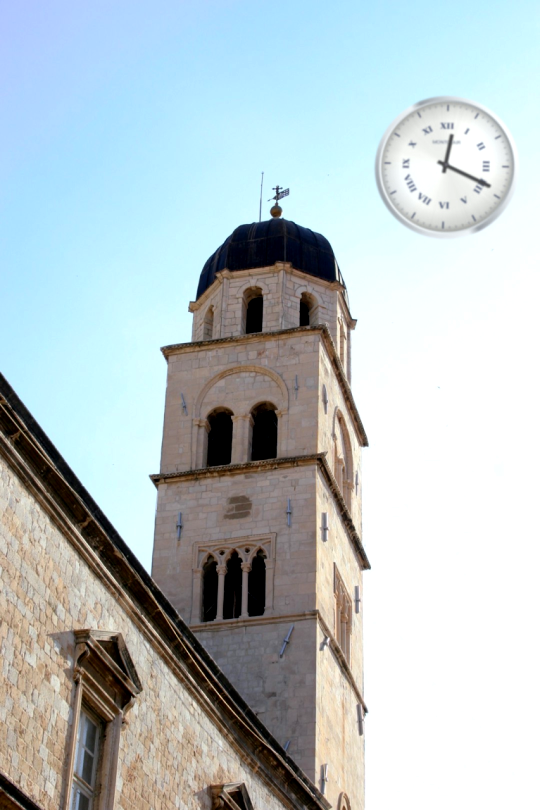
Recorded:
h=12 m=19
